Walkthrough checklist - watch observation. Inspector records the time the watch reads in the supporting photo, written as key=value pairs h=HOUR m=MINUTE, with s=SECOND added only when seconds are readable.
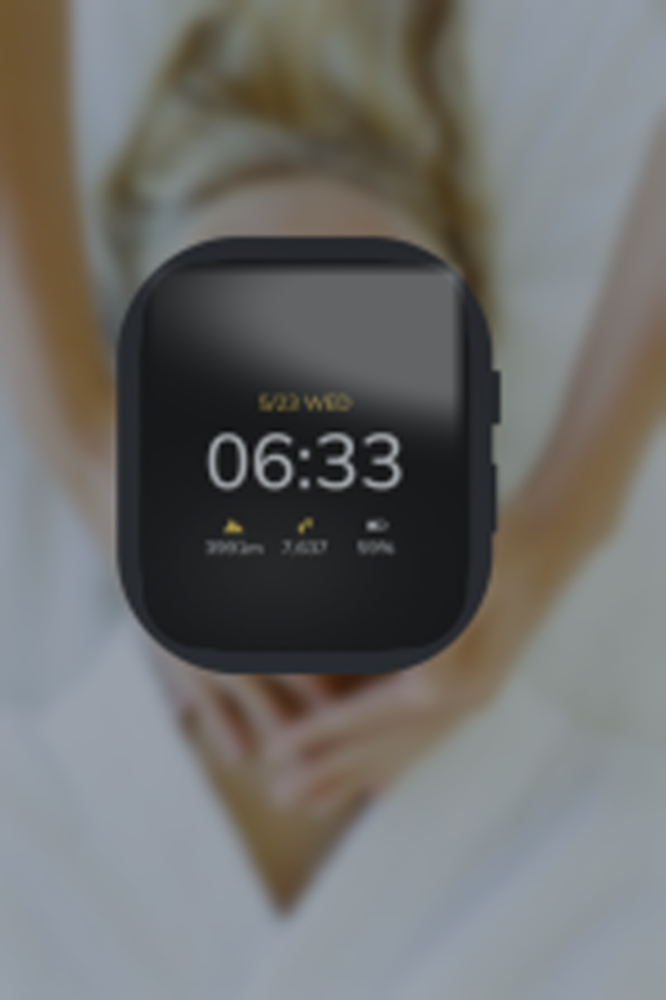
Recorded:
h=6 m=33
